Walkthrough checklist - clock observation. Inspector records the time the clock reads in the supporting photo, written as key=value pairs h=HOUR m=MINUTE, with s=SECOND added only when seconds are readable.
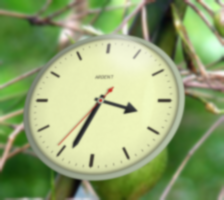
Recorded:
h=3 m=33 s=36
